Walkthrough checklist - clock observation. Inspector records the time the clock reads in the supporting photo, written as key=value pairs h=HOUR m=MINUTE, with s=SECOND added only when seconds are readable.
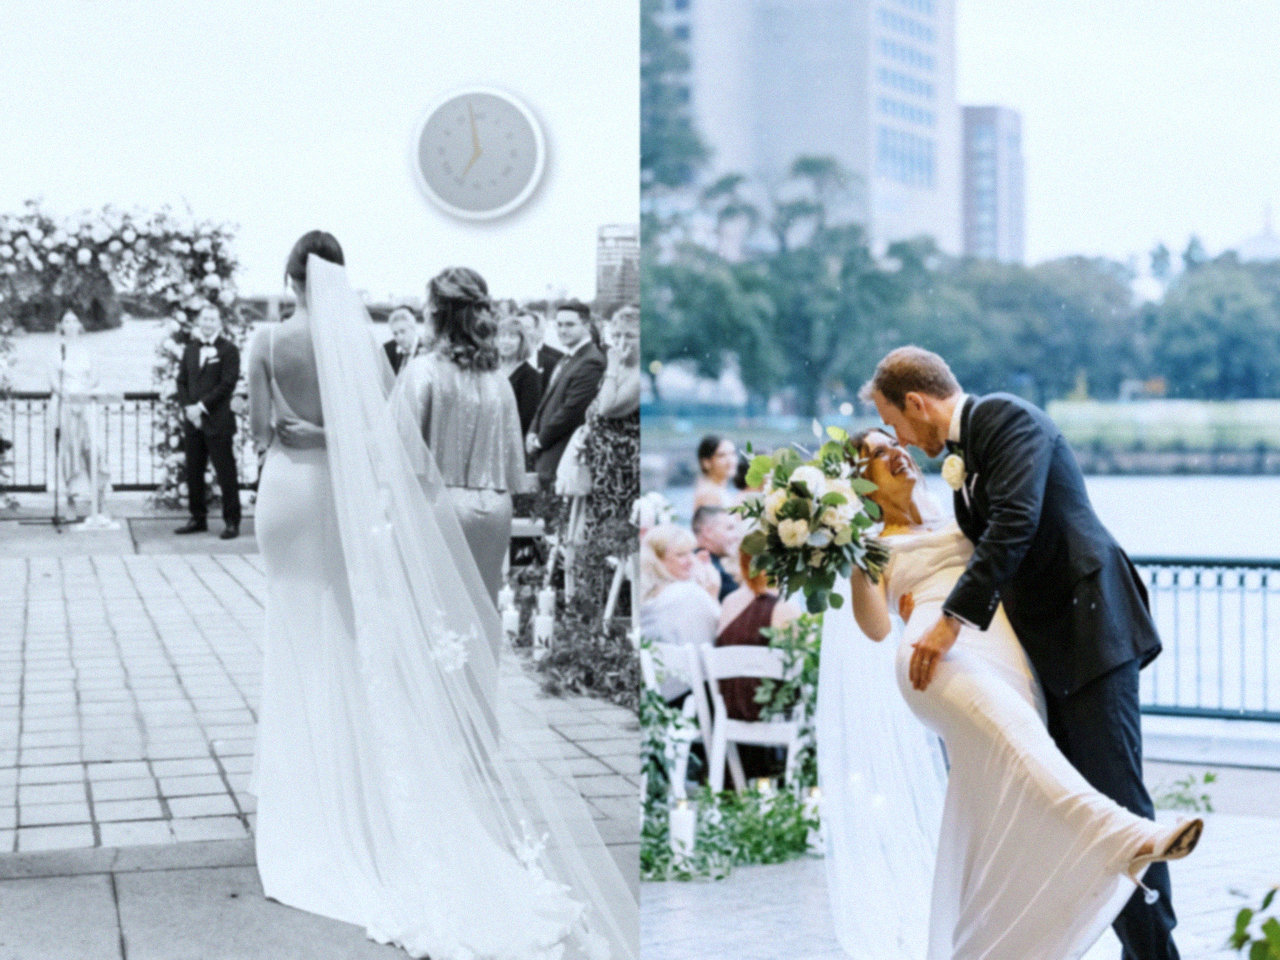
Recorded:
h=6 m=58
